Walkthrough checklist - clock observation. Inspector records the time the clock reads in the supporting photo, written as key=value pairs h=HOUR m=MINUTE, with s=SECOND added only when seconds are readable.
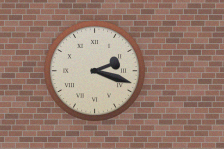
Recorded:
h=2 m=18
